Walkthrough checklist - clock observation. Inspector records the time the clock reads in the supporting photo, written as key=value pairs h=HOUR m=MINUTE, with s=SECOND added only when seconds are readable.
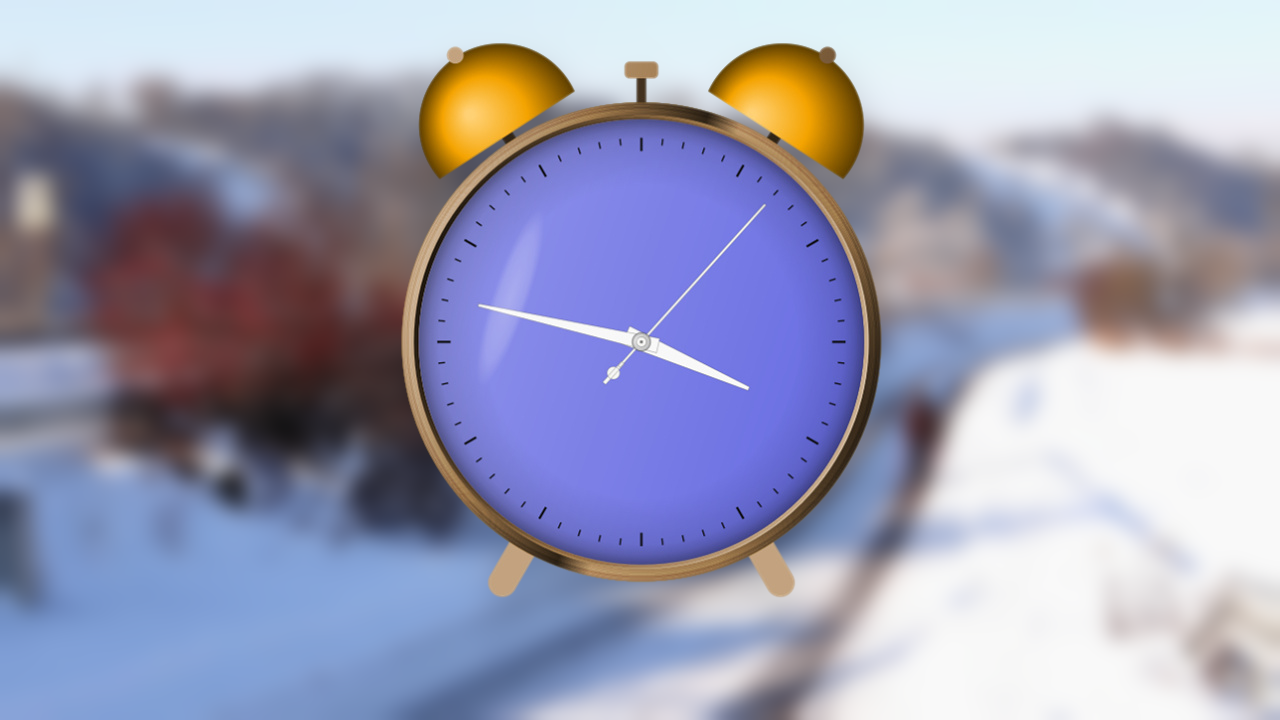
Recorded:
h=3 m=47 s=7
